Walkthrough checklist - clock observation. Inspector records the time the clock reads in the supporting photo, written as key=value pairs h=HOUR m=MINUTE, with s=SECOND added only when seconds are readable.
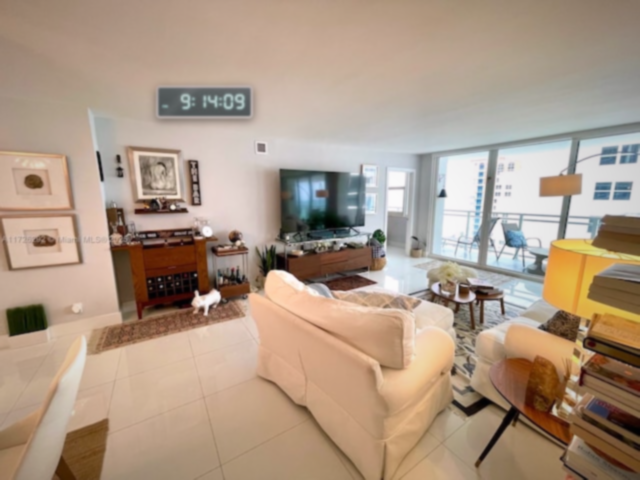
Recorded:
h=9 m=14 s=9
